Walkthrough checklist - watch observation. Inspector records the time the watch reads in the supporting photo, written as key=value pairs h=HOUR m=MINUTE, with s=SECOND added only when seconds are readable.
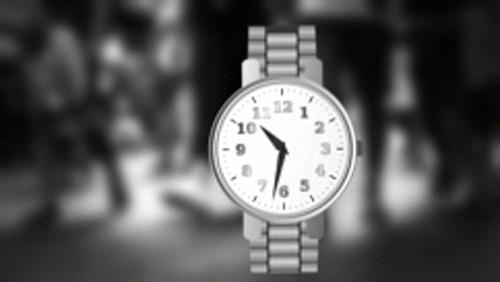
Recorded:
h=10 m=32
